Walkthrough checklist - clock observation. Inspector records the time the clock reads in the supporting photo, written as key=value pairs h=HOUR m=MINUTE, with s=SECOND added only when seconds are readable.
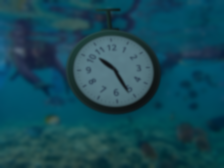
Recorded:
h=10 m=26
